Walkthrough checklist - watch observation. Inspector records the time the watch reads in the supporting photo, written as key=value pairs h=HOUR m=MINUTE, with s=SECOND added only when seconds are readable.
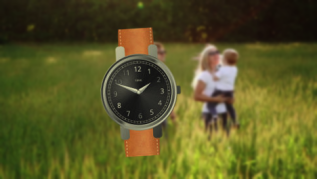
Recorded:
h=1 m=49
